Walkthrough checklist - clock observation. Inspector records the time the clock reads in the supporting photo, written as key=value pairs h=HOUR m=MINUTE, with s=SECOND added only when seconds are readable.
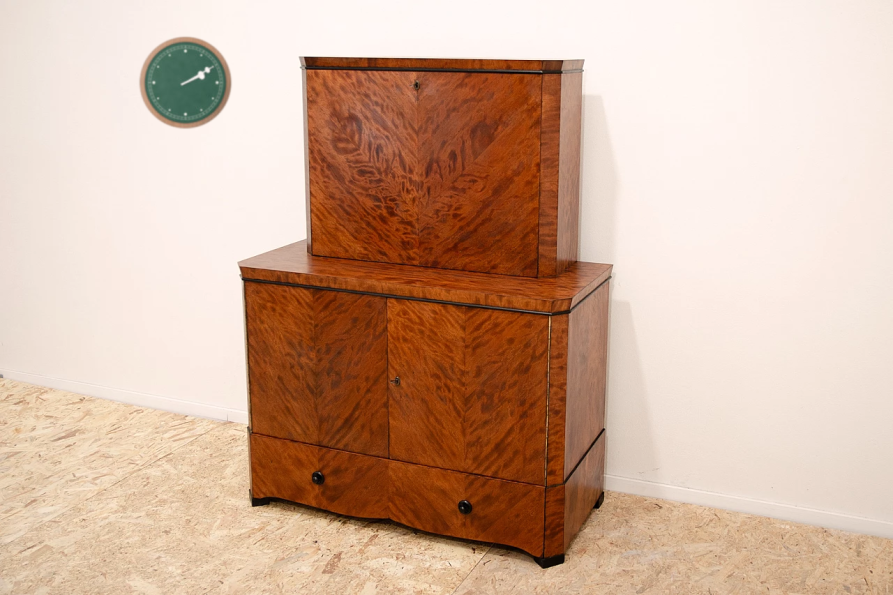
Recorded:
h=2 m=10
